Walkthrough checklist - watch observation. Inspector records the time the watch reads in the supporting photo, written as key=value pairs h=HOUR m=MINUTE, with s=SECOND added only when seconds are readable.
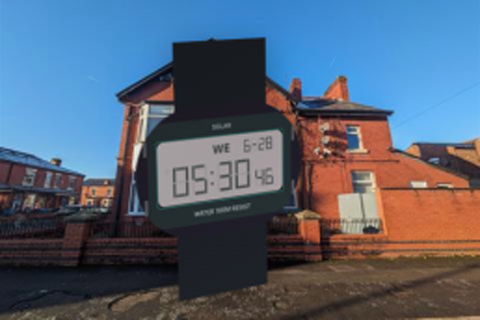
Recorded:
h=5 m=30 s=46
